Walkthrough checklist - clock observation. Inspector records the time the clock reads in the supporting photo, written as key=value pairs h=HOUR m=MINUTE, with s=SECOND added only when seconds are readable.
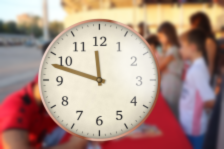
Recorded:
h=11 m=48
